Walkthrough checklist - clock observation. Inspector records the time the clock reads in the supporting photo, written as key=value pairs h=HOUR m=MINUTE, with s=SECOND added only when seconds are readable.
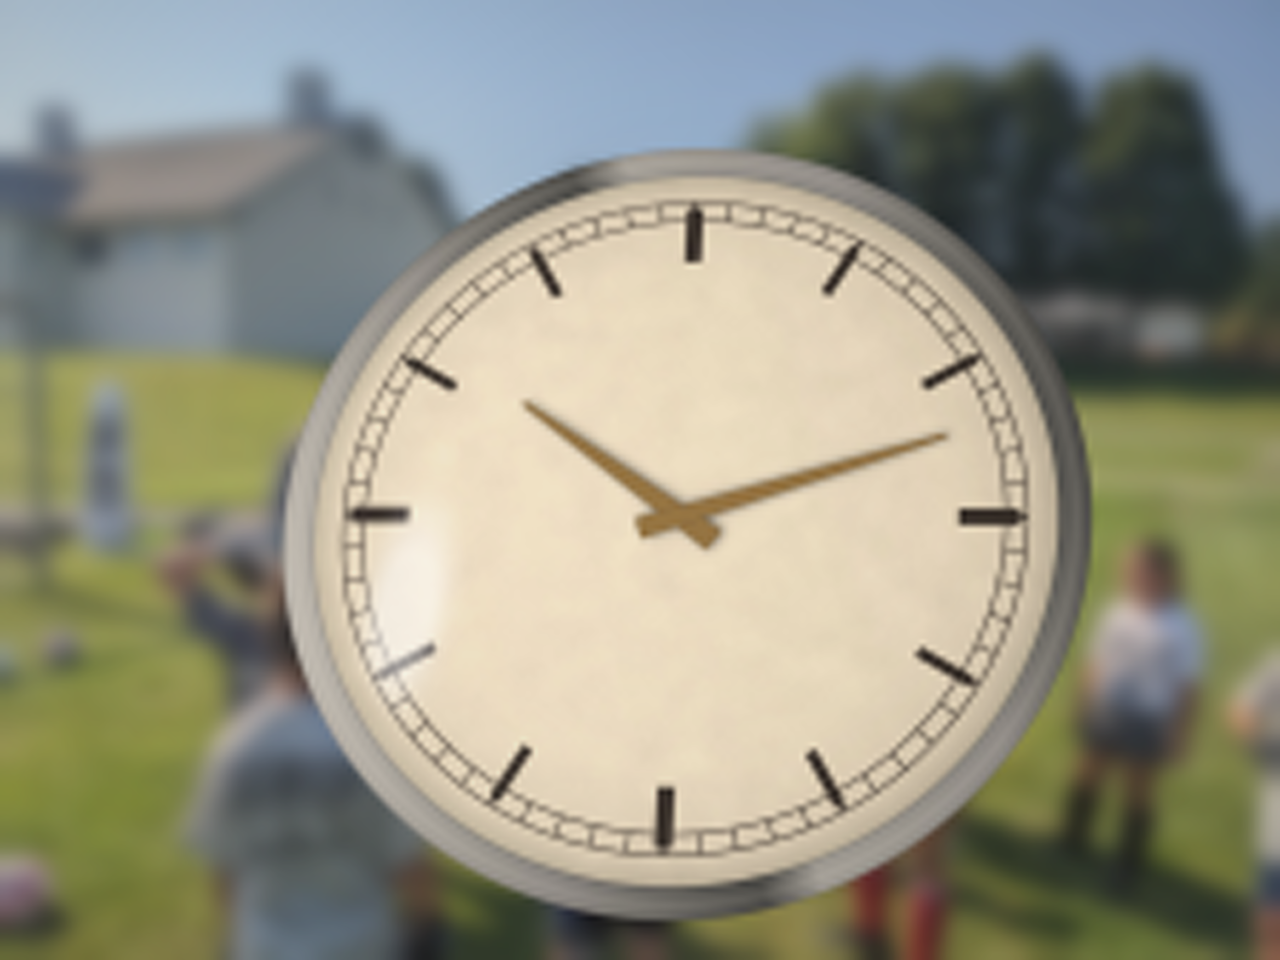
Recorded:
h=10 m=12
